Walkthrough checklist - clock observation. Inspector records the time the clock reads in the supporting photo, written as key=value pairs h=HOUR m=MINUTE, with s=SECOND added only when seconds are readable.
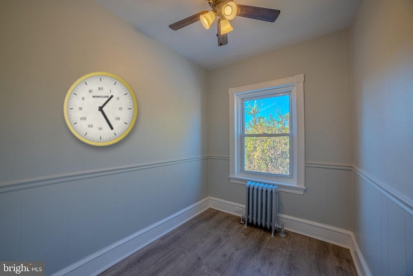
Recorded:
h=1 m=25
